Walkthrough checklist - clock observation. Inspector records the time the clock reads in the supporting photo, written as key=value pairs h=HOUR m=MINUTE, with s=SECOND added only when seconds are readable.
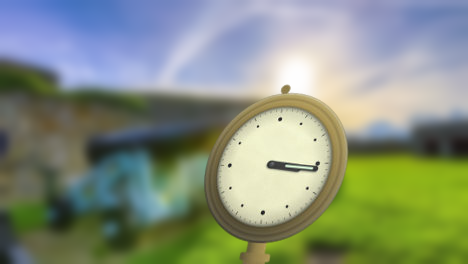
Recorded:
h=3 m=16
